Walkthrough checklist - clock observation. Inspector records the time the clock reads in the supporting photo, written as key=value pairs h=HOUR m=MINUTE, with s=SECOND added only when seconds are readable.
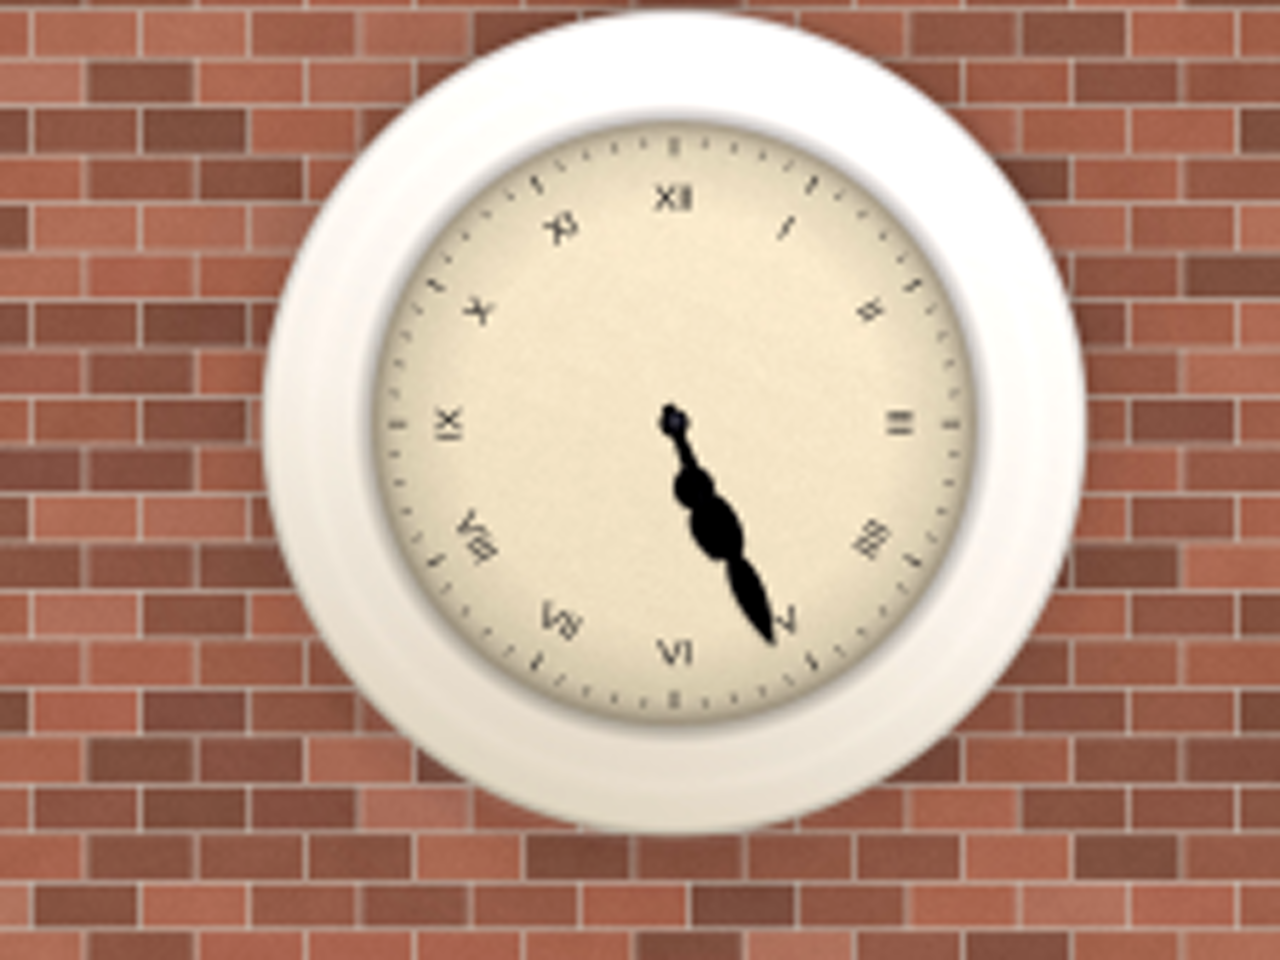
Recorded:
h=5 m=26
